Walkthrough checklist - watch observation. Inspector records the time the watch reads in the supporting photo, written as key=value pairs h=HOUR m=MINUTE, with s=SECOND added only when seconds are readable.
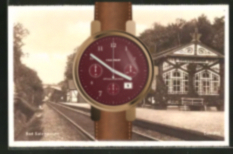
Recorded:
h=3 m=51
